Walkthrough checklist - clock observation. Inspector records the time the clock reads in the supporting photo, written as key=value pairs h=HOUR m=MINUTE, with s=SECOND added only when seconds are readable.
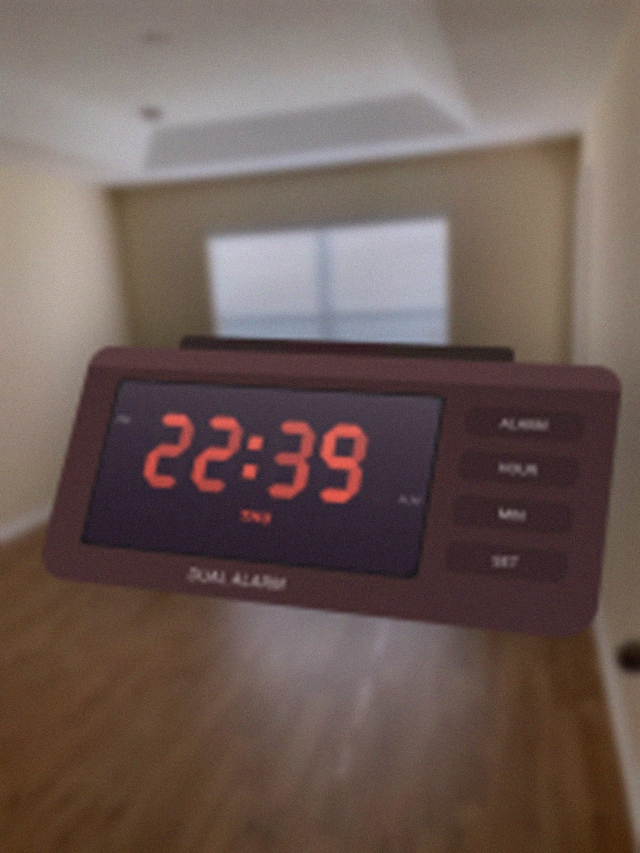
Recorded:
h=22 m=39
